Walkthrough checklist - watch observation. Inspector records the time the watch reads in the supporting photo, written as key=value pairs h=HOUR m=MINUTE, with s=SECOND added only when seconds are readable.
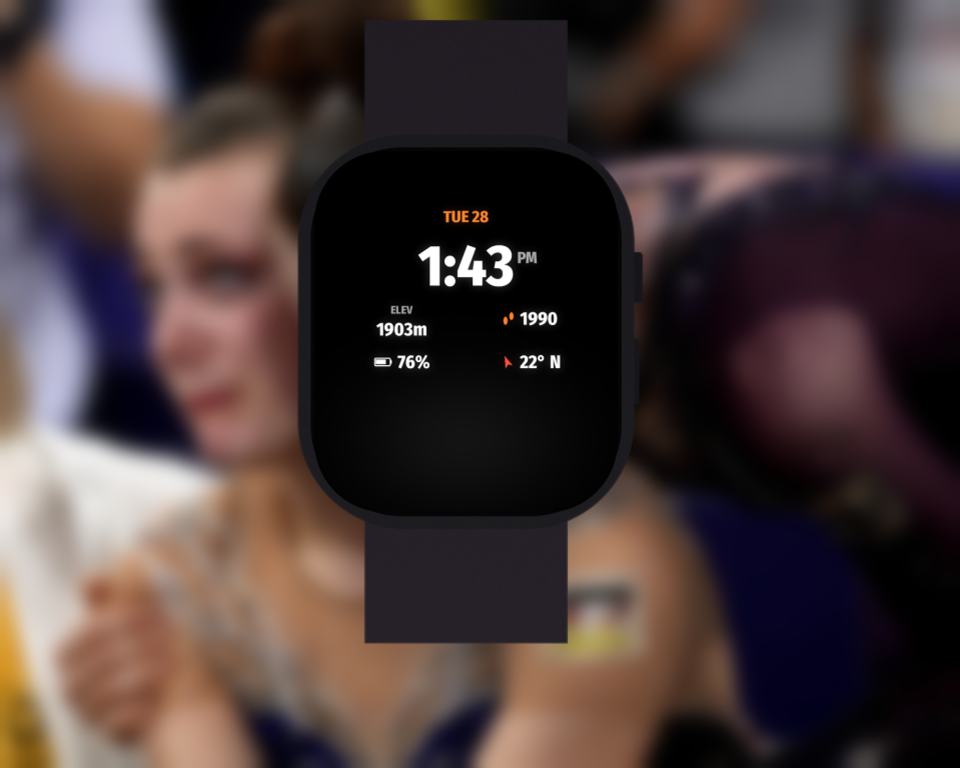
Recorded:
h=1 m=43
